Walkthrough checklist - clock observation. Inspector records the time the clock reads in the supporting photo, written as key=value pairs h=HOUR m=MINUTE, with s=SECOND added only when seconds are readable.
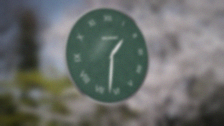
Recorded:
h=1 m=32
